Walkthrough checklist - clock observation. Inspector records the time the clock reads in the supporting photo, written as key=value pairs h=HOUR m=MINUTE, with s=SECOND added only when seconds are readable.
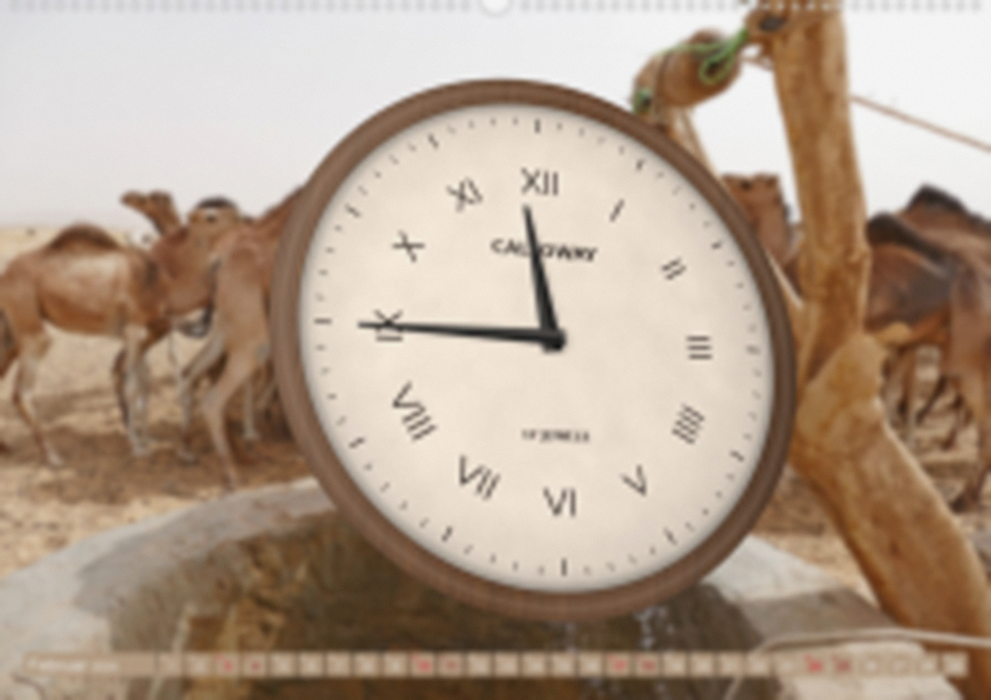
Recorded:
h=11 m=45
